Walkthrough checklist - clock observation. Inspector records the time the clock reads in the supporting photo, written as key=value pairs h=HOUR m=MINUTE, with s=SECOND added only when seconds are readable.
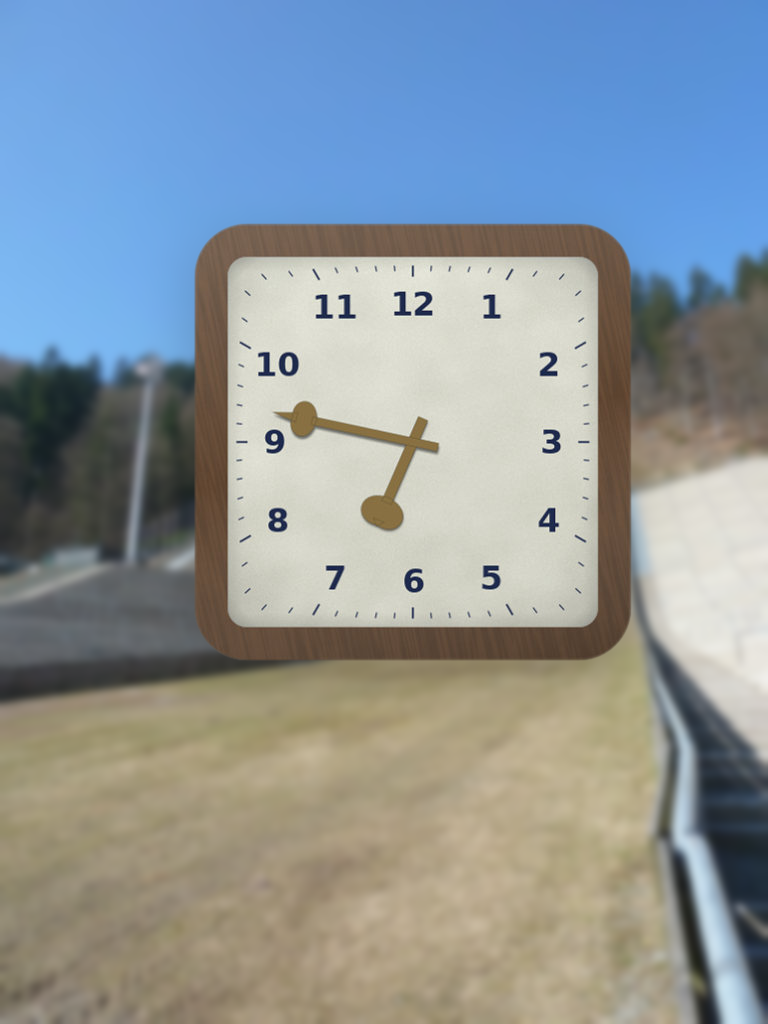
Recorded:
h=6 m=47
